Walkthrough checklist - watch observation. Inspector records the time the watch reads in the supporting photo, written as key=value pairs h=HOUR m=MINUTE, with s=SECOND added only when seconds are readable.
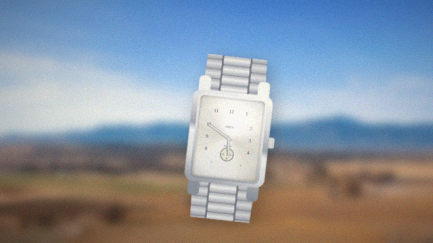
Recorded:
h=5 m=50
